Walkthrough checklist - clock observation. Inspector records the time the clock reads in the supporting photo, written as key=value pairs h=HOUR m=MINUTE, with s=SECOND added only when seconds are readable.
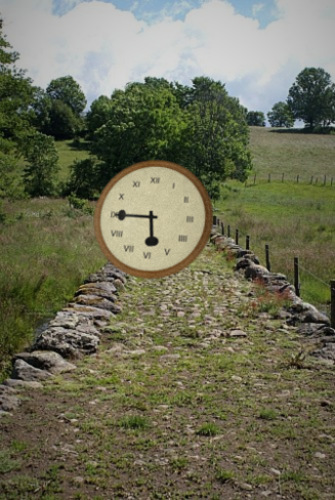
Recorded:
h=5 m=45
